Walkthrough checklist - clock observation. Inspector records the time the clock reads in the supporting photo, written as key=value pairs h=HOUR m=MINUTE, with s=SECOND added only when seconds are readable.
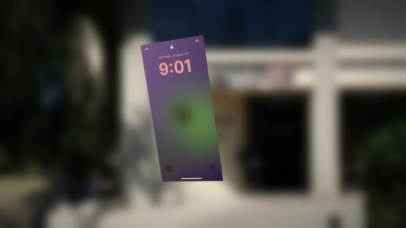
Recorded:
h=9 m=1
